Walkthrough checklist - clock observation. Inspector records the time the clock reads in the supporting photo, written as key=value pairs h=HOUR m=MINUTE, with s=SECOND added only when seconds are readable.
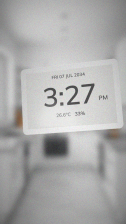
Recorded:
h=3 m=27
